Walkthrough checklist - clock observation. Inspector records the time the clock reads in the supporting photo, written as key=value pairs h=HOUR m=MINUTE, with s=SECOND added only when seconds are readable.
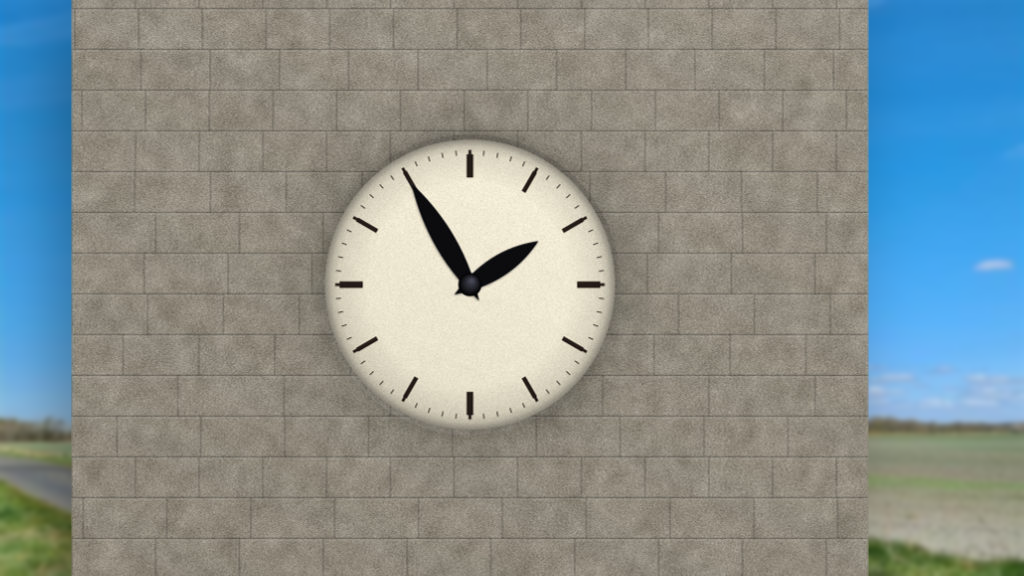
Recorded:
h=1 m=55
